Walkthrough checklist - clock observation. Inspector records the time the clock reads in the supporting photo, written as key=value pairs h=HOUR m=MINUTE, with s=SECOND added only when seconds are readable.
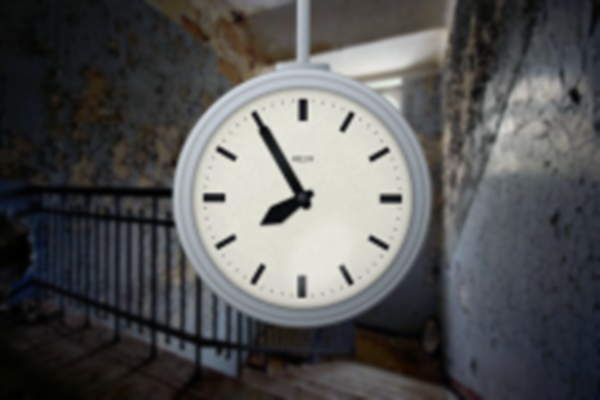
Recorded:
h=7 m=55
